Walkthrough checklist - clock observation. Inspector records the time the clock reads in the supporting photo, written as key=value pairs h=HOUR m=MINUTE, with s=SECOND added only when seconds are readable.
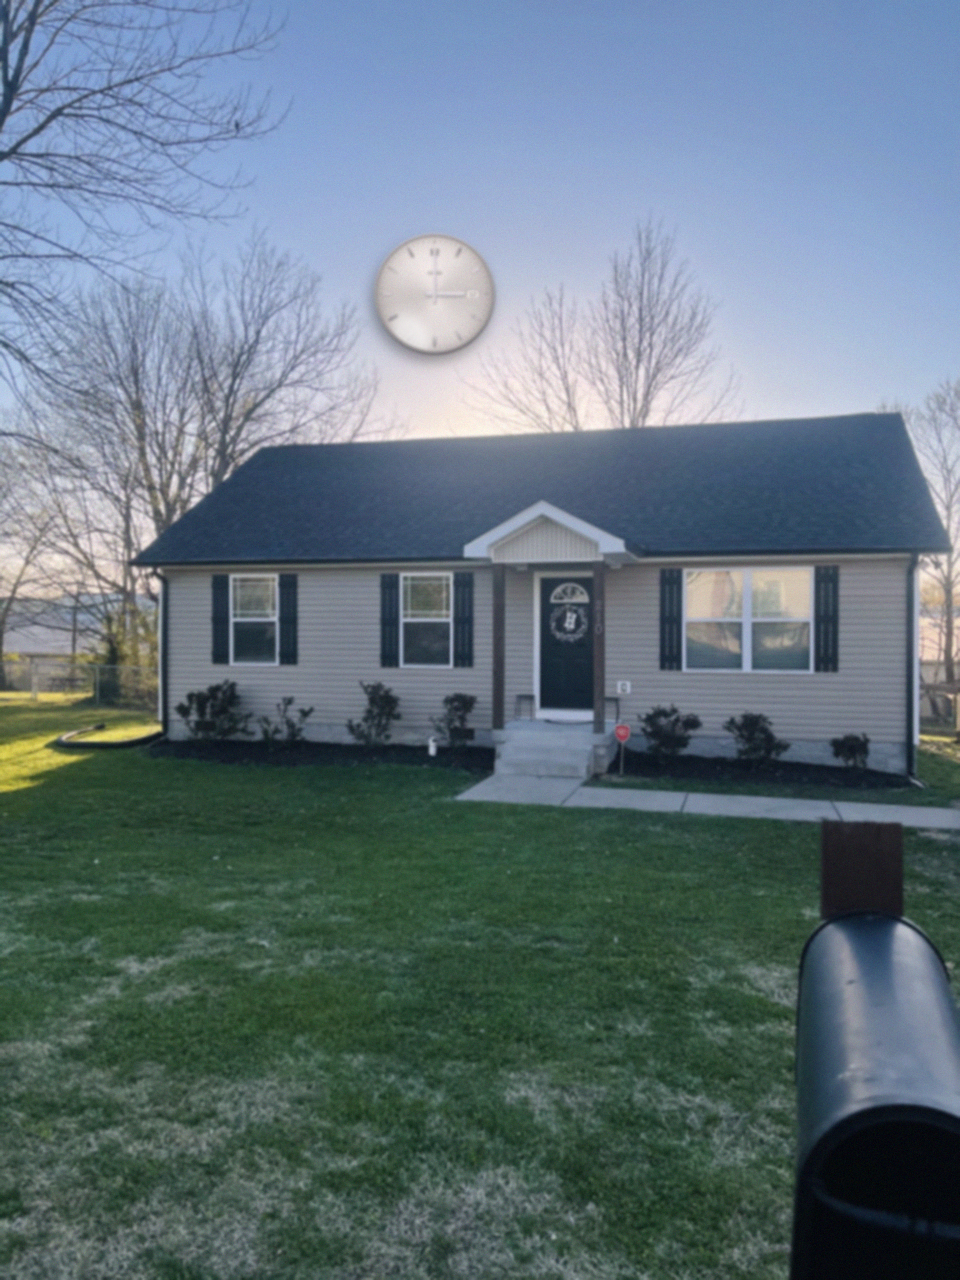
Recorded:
h=3 m=0
